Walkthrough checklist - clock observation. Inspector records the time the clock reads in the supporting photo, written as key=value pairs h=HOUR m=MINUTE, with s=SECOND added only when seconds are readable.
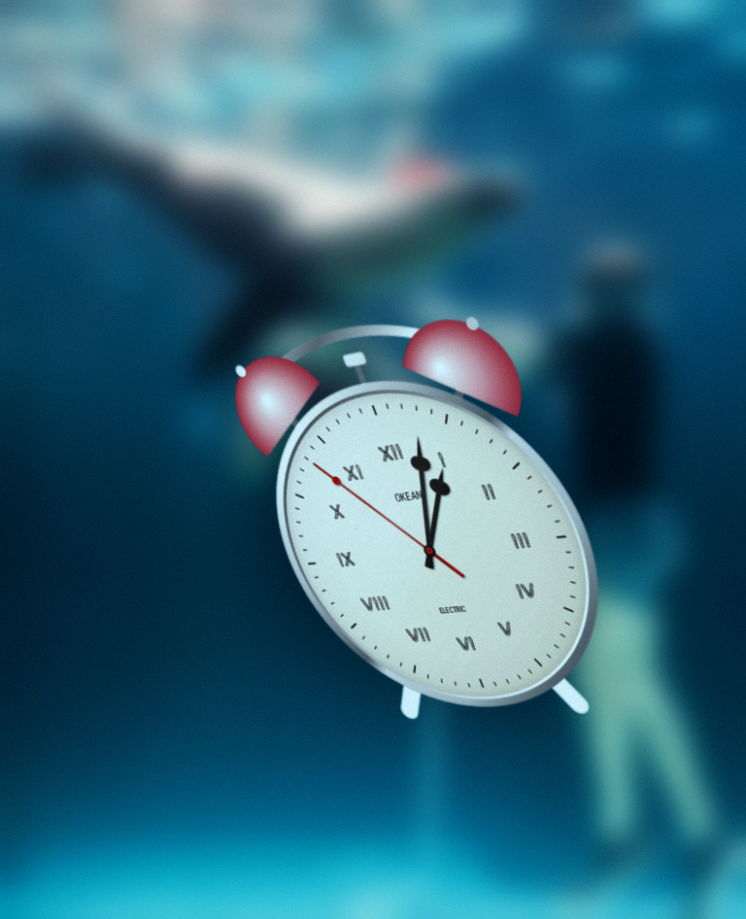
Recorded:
h=1 m=2 s=53
